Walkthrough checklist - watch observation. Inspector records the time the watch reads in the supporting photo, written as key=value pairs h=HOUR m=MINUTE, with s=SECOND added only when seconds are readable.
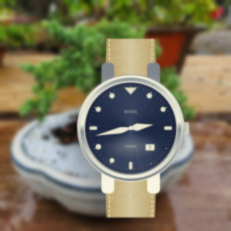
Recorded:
h=2 m=43
